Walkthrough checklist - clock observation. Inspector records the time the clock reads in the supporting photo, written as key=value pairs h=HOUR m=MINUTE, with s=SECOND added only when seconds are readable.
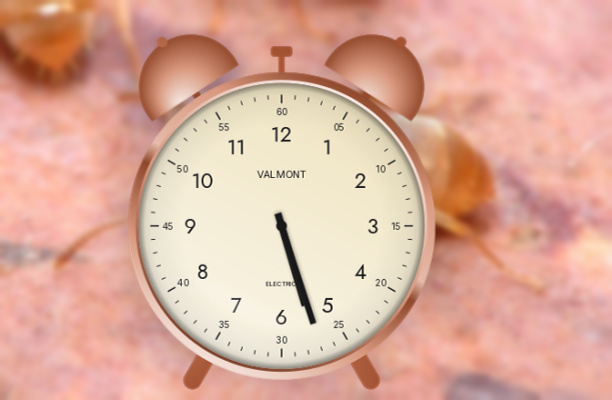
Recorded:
h=5 m=27
